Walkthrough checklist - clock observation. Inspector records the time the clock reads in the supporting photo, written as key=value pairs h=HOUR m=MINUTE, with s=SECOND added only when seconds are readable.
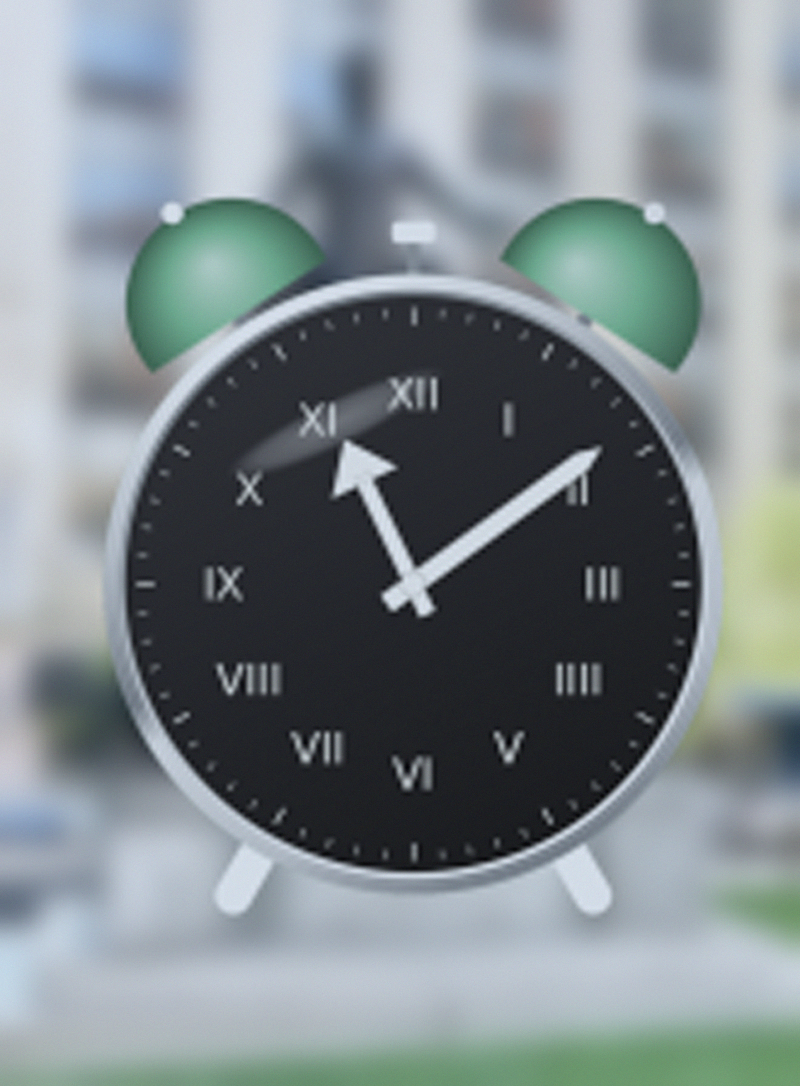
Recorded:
h=11 m=9
